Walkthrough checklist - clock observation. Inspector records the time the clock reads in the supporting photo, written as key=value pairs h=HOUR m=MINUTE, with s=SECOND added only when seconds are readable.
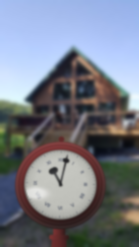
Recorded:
h=11 m=2
